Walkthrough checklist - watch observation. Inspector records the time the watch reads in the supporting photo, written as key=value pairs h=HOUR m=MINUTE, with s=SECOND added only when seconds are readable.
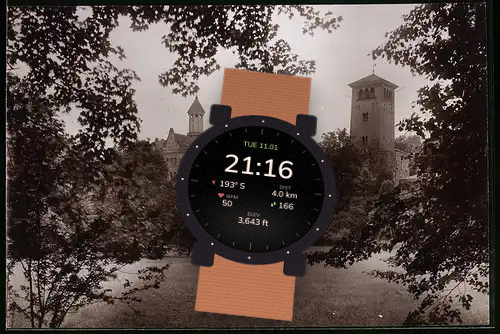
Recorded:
h=21 m=16
